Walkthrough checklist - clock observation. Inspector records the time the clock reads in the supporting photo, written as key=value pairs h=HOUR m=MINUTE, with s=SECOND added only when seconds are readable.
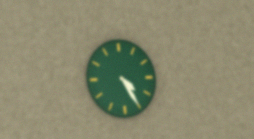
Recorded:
h=4 m=25
